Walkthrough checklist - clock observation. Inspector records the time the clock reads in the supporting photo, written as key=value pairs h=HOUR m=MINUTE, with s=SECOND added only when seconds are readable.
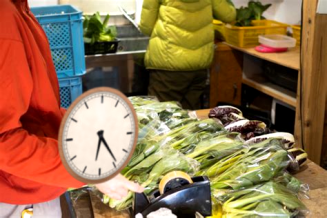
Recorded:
h=6 m=24
